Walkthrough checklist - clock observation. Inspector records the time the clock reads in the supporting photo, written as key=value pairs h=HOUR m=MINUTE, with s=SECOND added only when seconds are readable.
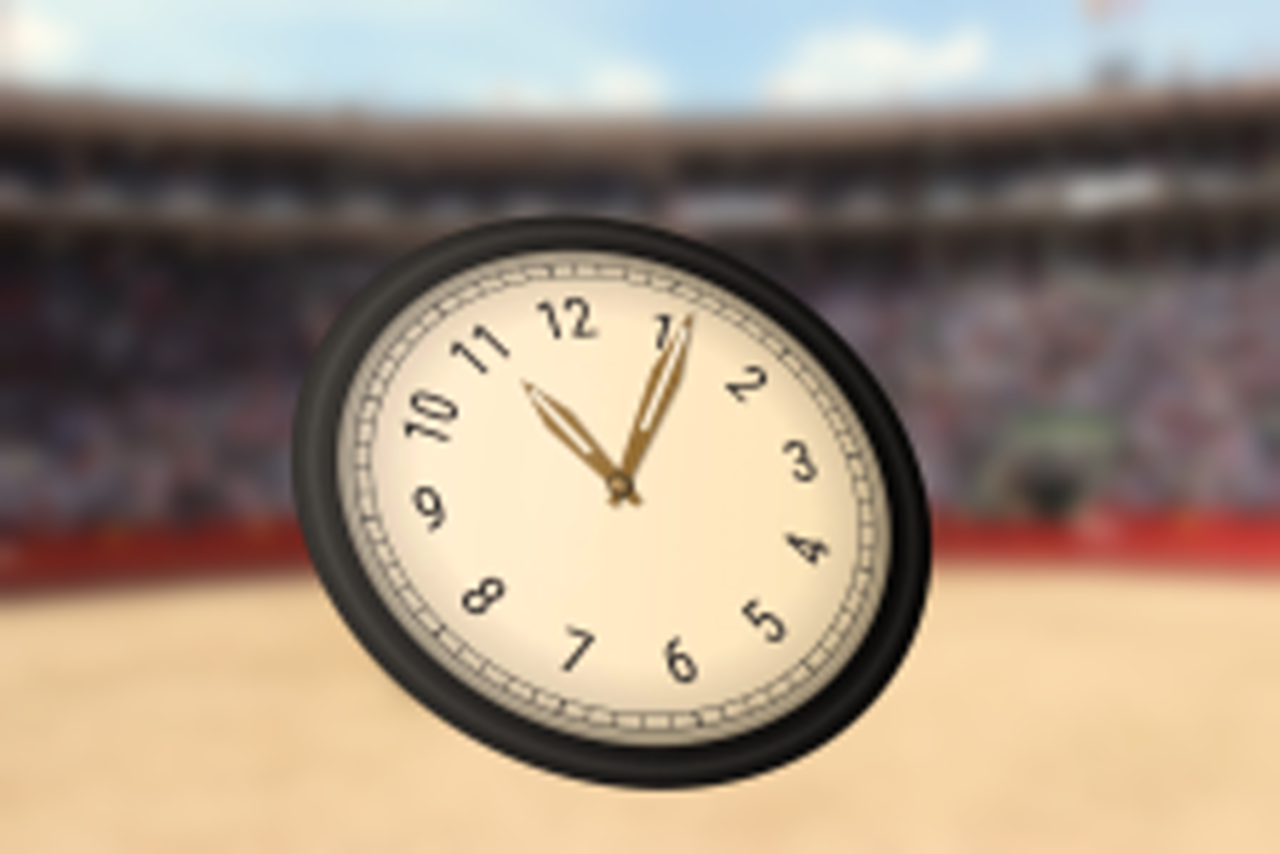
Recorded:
h=11 m=6
